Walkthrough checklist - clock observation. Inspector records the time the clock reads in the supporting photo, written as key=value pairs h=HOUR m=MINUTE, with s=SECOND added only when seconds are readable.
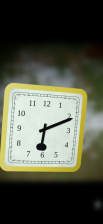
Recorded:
h=6 m=11
